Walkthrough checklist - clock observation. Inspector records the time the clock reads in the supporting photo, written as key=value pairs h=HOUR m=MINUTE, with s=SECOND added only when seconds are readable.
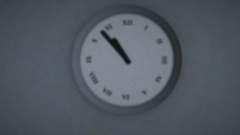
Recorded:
h=10 m=53
